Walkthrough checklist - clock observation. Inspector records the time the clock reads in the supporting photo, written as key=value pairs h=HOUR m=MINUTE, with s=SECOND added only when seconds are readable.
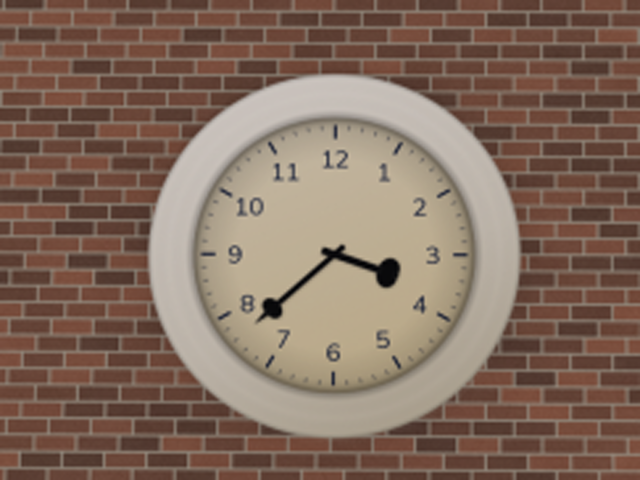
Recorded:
h=3 m=38
